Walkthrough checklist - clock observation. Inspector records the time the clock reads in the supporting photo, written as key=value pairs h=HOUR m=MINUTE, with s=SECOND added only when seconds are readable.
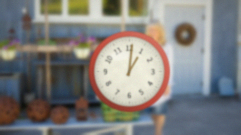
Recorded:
h=1 m=1
